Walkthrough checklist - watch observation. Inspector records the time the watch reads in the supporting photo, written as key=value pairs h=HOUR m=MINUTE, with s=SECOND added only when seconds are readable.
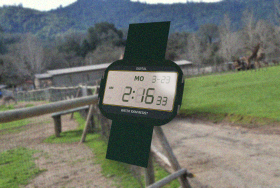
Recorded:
h=2 m=16 s=33
